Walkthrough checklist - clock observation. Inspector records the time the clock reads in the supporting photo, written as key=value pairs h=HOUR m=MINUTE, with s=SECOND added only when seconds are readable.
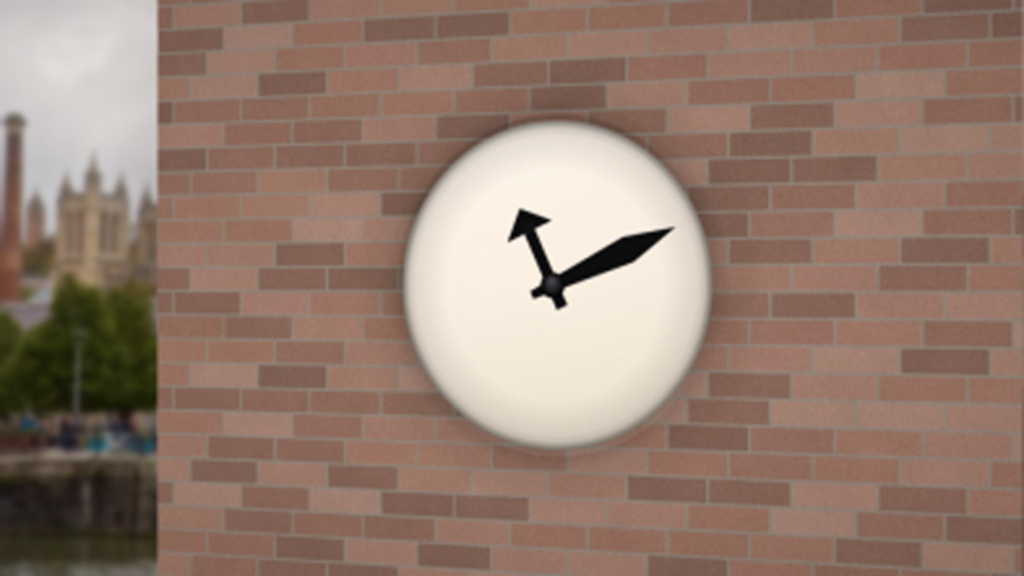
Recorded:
h=11 m=11
